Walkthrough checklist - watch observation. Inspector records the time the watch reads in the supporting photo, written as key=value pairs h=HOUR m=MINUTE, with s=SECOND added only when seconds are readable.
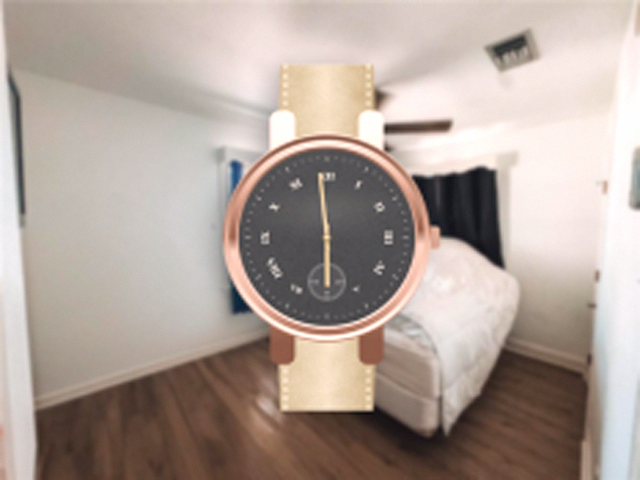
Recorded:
h=5 m=59
